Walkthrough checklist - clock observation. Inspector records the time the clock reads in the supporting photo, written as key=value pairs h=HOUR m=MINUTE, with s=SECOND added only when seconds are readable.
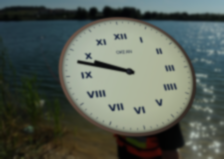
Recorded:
h=9 m=48
